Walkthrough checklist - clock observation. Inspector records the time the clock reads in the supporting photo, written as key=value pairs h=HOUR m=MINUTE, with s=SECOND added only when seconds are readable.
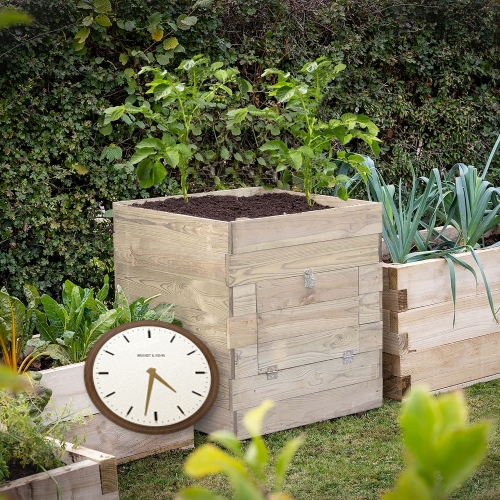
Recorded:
h=4 m=32
